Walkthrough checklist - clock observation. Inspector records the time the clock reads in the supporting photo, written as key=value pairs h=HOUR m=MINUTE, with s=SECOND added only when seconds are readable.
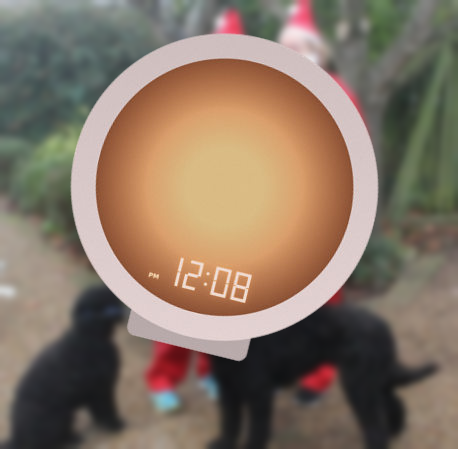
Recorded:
h=12 m=8
